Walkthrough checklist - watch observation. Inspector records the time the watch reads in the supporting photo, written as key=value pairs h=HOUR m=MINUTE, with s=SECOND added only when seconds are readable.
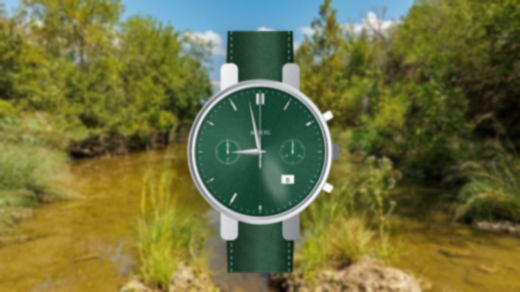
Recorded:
h=8 m=58
